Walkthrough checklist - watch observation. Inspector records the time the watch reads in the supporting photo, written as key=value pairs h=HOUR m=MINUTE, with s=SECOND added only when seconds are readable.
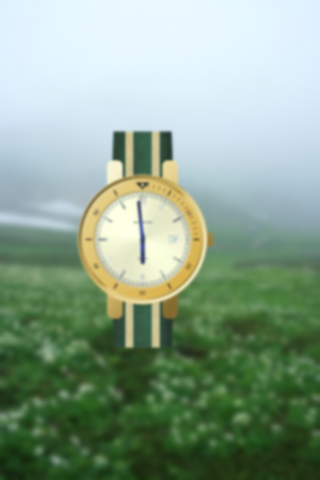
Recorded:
h=5 m=59
